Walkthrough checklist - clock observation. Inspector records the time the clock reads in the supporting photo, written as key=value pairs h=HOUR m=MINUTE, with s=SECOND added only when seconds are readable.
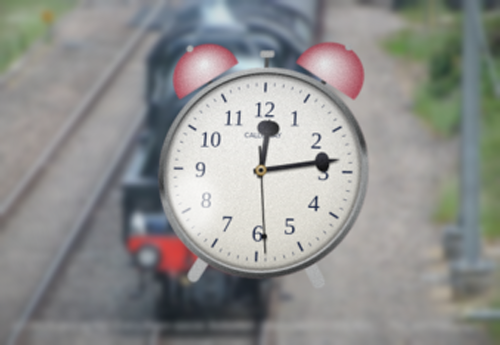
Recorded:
h=12 m=13 s=29
